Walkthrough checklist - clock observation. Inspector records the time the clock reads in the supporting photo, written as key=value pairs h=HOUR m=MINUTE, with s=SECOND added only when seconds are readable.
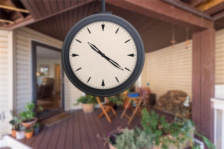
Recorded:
h=10 m=21
